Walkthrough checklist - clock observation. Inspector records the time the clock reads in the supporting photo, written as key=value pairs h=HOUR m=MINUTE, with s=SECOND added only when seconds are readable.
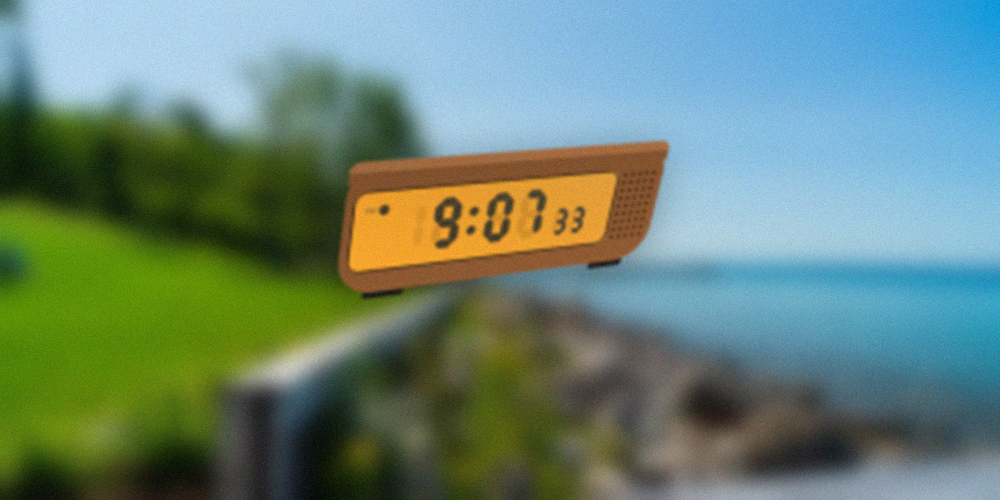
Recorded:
h=9 m=7 s=33
